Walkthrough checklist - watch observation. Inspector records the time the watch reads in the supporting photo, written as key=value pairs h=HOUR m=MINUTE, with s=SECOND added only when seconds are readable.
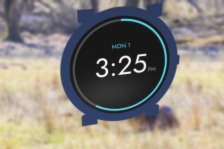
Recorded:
h=3 m=25
